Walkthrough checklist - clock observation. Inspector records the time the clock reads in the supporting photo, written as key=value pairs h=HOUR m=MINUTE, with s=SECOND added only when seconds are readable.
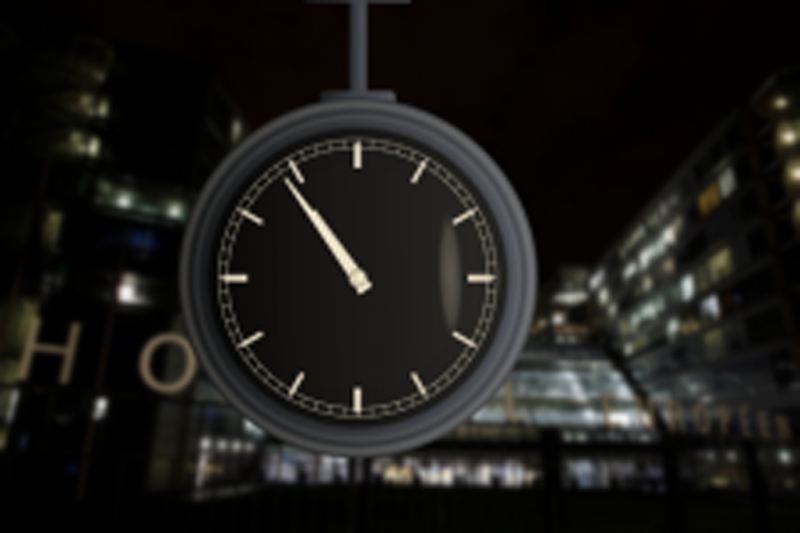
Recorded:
h=10 m=54
